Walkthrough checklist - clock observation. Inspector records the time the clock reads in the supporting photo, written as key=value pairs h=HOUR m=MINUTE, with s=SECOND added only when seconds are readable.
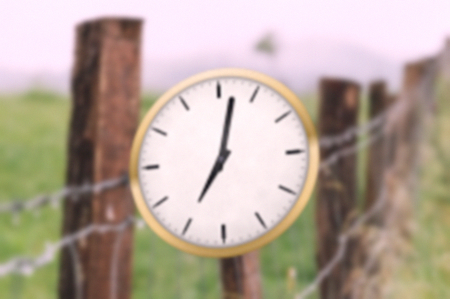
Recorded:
h=7 m=2
